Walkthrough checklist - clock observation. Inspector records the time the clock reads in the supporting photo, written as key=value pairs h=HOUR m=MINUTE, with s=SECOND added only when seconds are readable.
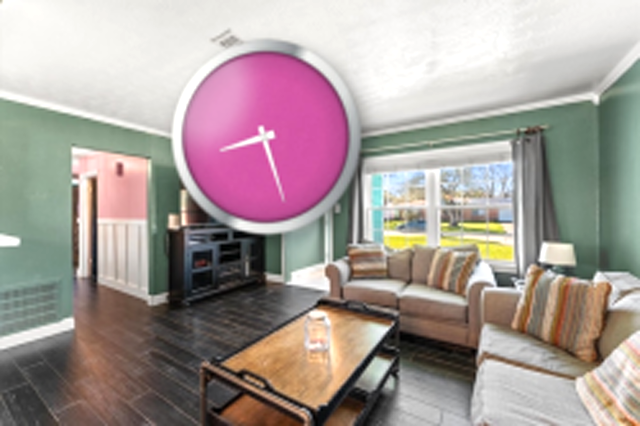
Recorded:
h=8 m=27
